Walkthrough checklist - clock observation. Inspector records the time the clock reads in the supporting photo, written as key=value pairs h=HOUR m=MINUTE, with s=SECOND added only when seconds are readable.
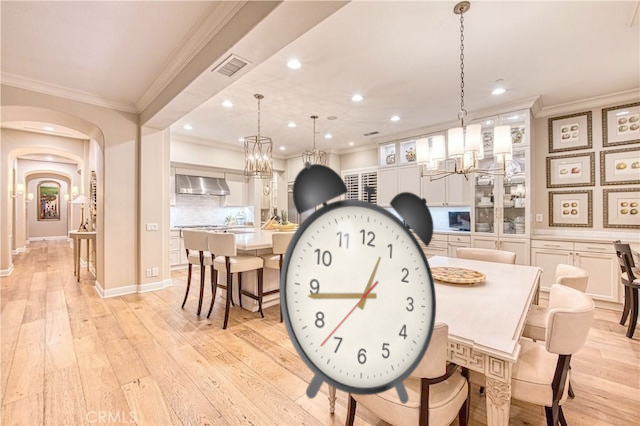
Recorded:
h=12 m=43 s=37
